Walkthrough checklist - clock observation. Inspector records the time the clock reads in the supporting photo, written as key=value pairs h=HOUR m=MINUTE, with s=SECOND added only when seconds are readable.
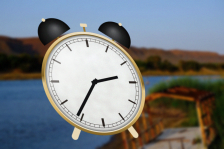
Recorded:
h=2 m=36
